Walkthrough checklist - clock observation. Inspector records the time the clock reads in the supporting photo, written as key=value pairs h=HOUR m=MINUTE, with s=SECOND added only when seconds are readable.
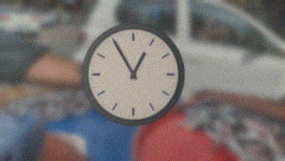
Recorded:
h=12 m=55
